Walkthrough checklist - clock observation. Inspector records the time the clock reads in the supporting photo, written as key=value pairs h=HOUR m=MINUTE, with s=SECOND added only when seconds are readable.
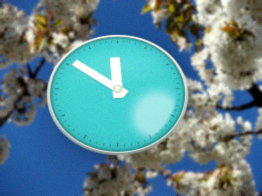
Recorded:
h=11 m=51
